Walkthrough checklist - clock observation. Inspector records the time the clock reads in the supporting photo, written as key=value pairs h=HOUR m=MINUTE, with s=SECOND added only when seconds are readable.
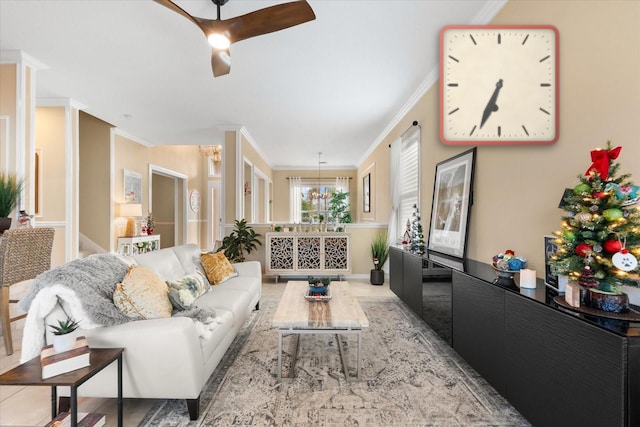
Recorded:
h=6 m=34
